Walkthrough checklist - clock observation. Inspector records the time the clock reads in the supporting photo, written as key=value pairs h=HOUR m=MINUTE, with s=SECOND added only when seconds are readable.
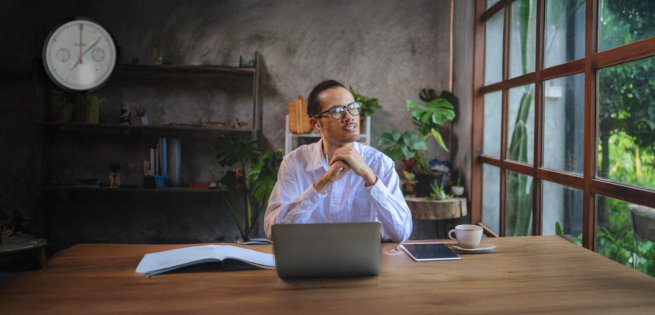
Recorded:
h=7 m=8
